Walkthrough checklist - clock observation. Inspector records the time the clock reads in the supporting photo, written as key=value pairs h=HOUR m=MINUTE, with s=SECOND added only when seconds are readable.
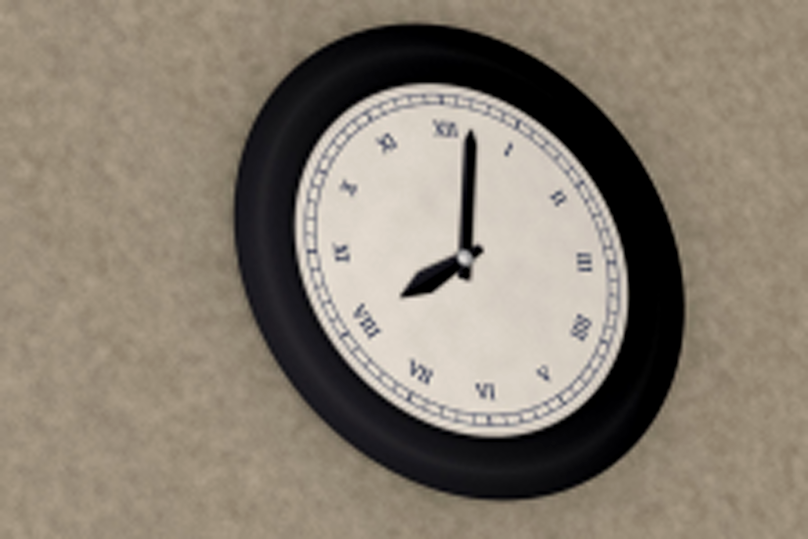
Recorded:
h=8 m=2
